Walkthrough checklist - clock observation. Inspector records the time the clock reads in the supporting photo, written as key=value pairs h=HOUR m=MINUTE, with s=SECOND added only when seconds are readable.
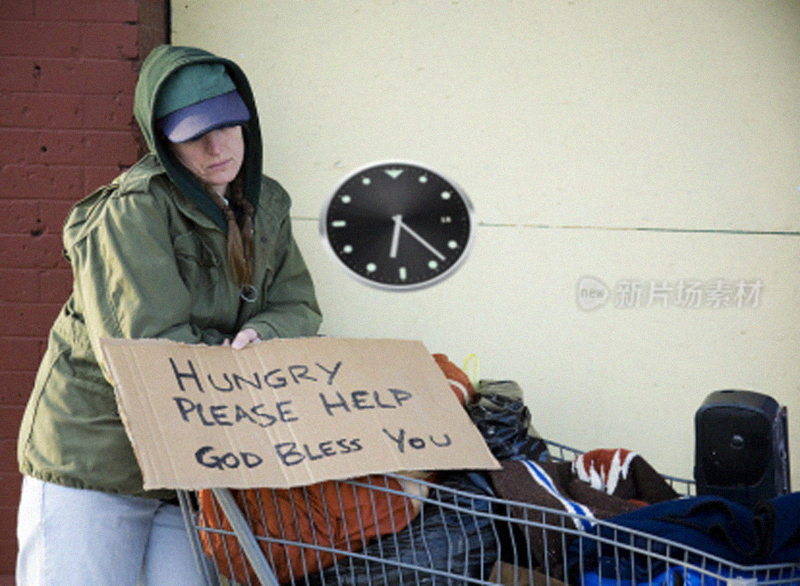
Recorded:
h=6 m=23
